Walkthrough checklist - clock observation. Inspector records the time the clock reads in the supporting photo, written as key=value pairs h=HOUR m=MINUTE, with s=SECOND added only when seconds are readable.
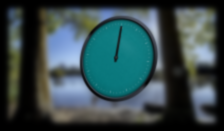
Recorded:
h=12 m=0
